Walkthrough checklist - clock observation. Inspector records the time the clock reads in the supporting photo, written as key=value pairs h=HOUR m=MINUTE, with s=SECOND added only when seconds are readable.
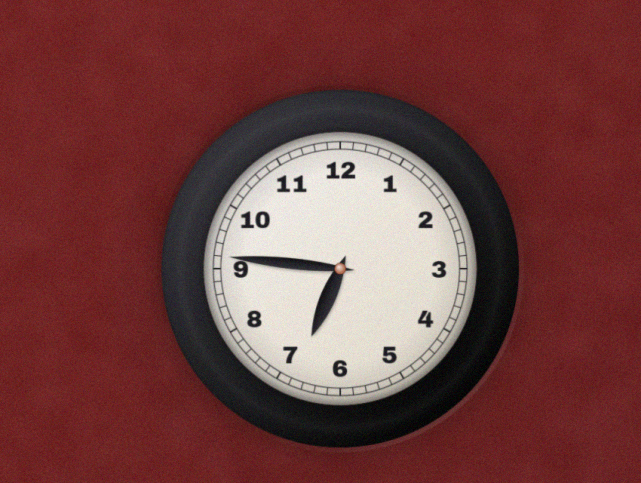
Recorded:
h=6 m=46
